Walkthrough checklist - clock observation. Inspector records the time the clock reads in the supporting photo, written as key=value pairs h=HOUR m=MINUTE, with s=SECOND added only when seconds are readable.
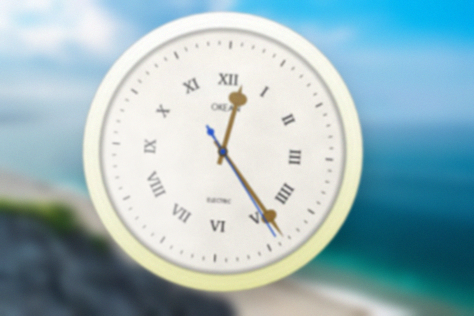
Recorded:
h=12 m=23 s=24
